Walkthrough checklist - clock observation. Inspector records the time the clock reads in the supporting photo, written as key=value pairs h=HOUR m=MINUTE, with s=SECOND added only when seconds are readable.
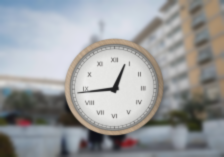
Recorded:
h=12 m=44
